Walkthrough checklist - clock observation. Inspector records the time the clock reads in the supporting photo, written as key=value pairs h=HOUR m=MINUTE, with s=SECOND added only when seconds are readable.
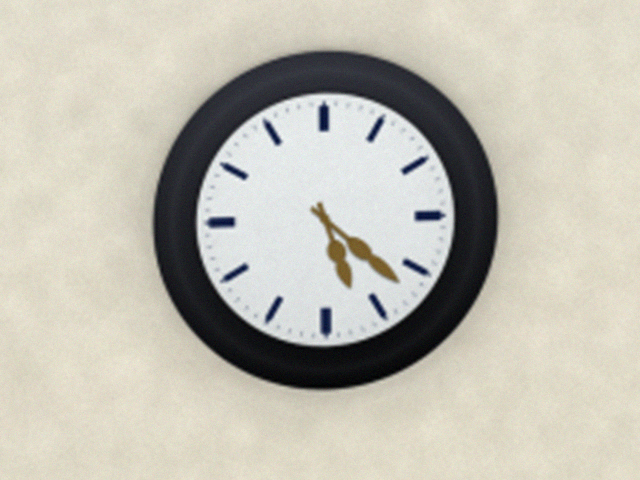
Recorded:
h=5 m=22
